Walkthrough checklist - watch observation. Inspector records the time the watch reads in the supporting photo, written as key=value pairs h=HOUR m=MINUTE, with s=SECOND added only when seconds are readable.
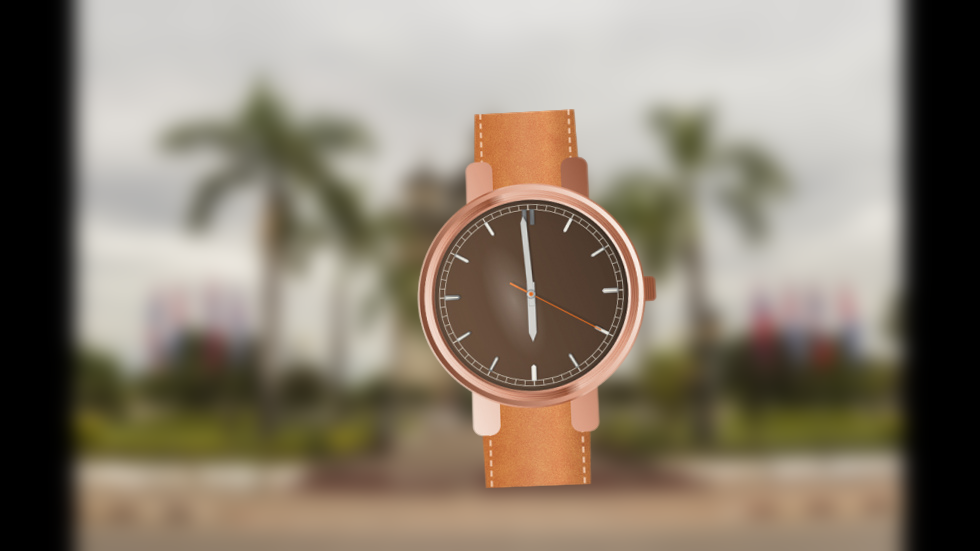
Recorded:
h=5 m=59 s=20
